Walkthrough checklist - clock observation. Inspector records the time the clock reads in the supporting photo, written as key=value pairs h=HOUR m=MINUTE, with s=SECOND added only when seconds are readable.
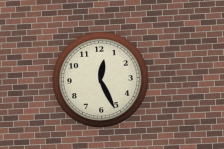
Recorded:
h=12 m=26
